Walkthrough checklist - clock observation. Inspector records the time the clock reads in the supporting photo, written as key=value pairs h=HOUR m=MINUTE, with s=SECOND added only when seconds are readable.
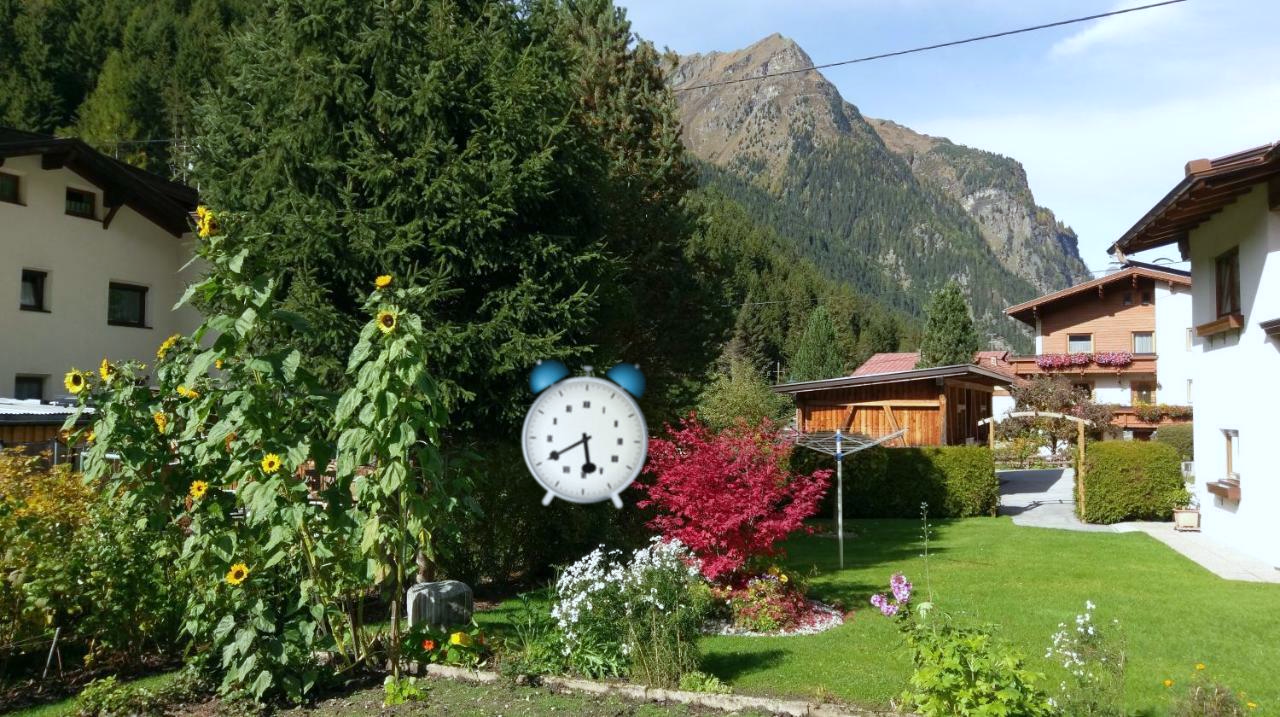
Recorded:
h=5 m=40
